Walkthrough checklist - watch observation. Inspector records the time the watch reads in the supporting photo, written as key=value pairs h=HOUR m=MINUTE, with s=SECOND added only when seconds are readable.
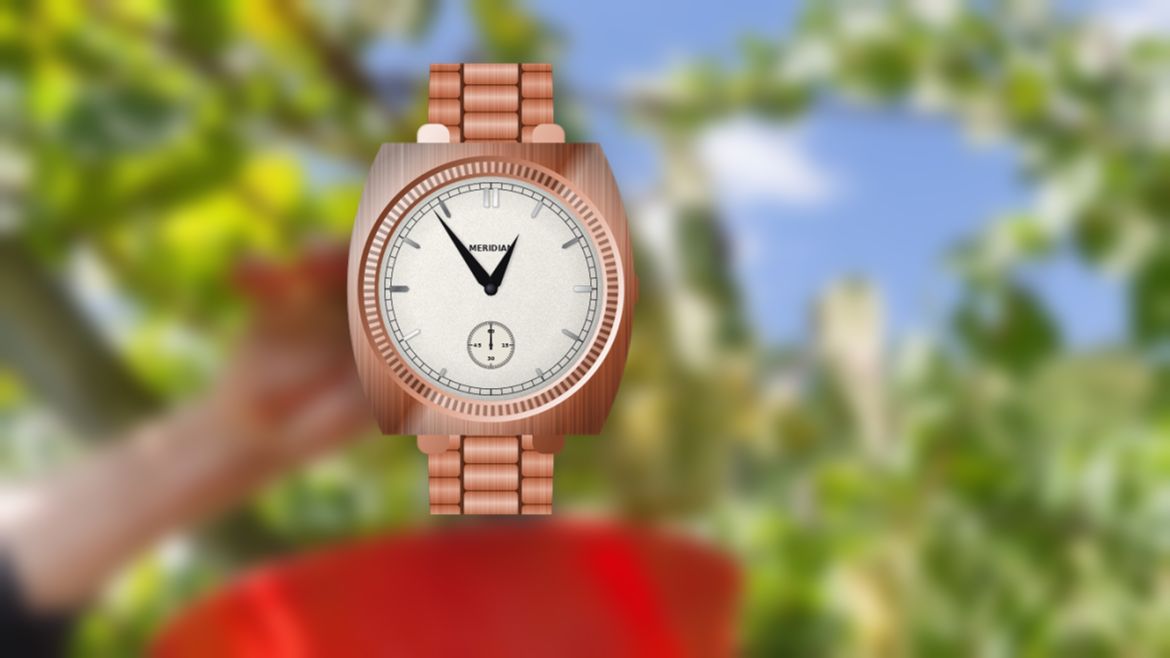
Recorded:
h=12 m=54
